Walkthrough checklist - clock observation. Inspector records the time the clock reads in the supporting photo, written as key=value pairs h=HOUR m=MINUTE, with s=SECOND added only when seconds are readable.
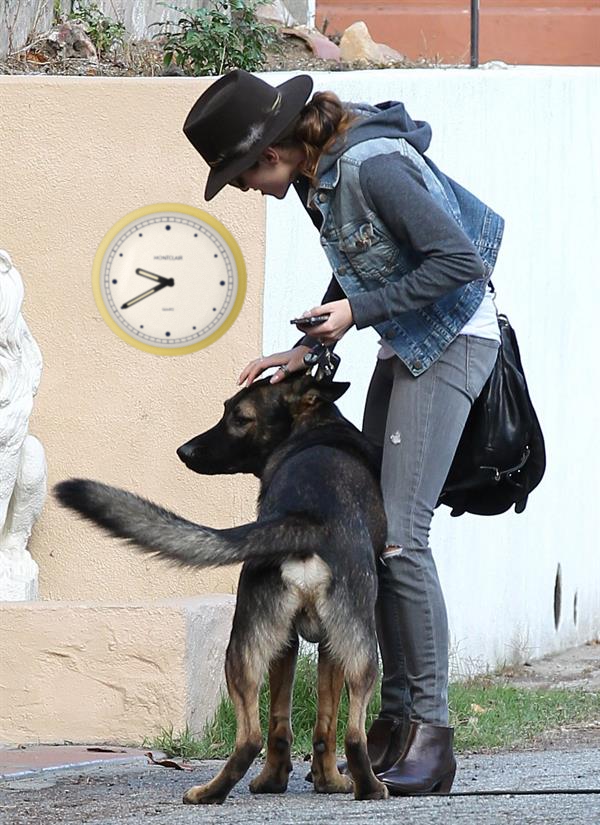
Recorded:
h=9 m=40
